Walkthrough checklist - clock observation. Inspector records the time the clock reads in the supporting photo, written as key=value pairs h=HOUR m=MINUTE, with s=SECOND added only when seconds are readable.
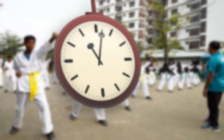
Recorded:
h=11 m=2
